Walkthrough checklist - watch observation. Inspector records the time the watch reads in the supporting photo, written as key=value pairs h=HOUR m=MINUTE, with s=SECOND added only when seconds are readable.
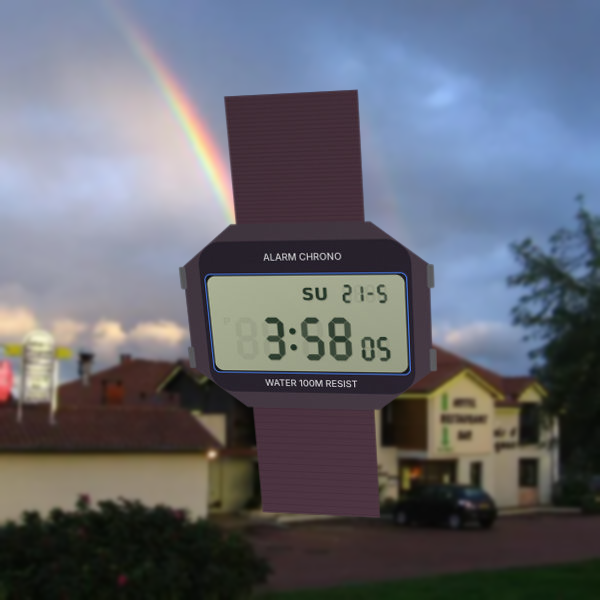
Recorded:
h=3 m=58 s=5
